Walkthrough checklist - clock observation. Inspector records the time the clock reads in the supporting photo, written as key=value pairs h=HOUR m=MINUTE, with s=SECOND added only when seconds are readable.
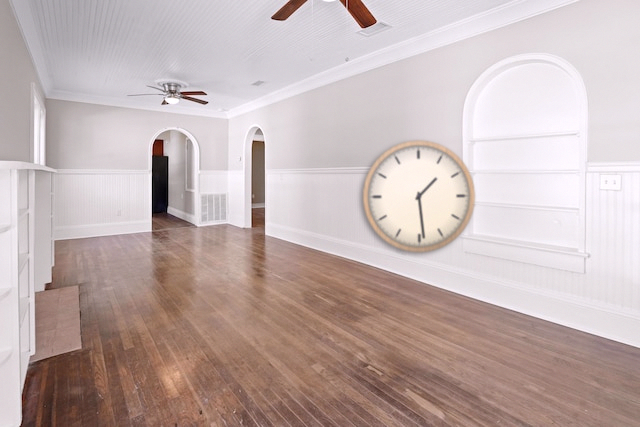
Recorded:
h=1 m=29
